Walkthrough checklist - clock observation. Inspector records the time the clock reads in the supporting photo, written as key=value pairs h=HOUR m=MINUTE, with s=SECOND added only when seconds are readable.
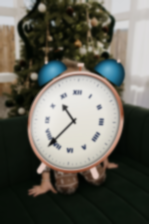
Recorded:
h=10 m=37
